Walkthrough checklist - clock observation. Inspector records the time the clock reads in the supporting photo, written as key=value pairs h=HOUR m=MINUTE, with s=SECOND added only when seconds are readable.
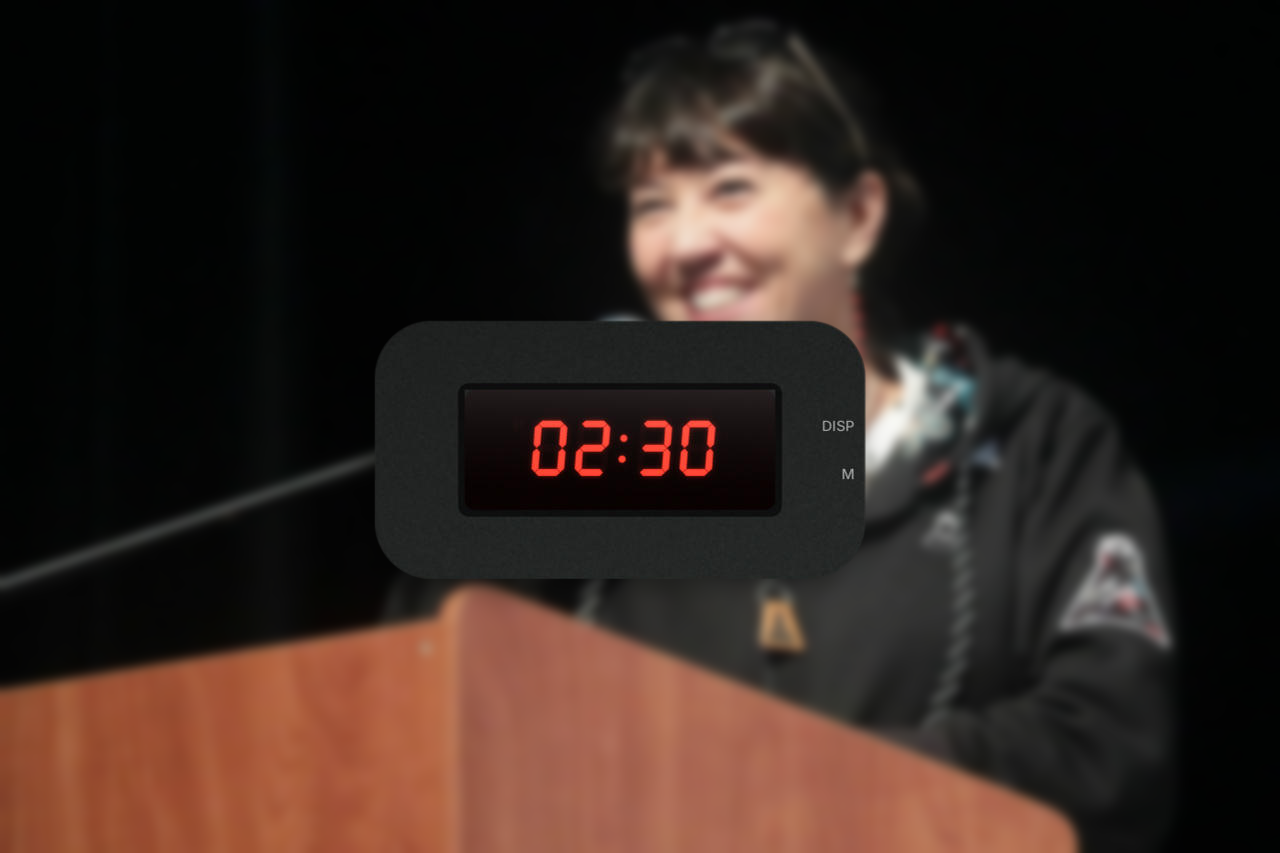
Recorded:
h=2 m=30
